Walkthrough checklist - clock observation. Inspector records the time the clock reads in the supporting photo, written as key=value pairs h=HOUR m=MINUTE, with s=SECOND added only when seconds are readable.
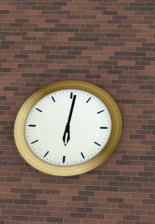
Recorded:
h=6 m=1
